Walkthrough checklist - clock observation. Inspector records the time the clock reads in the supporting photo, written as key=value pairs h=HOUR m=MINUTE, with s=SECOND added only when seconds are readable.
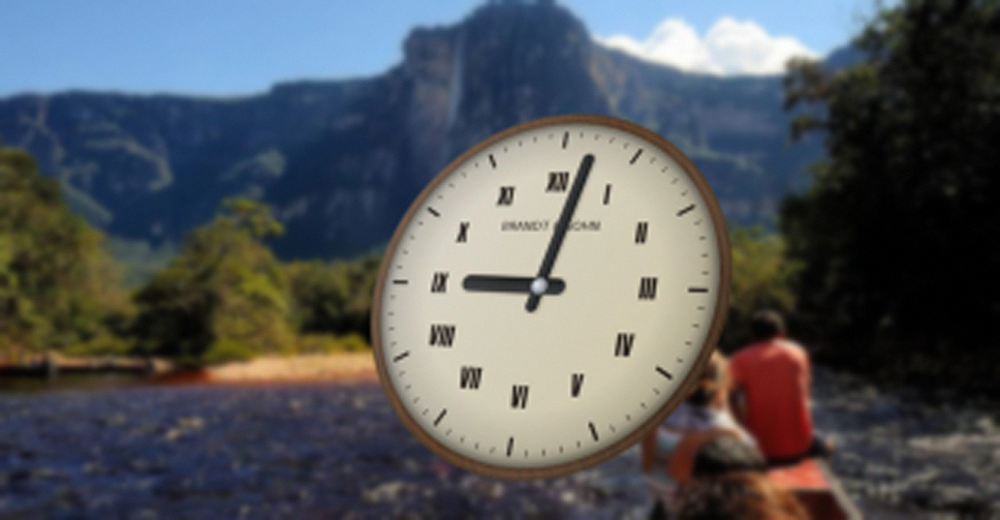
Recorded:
h=9 m=2
